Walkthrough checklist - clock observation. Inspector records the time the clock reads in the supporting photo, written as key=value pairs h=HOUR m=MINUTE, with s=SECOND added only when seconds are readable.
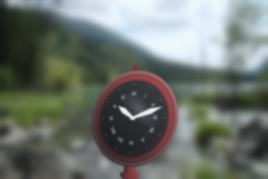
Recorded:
h=10 m=12
